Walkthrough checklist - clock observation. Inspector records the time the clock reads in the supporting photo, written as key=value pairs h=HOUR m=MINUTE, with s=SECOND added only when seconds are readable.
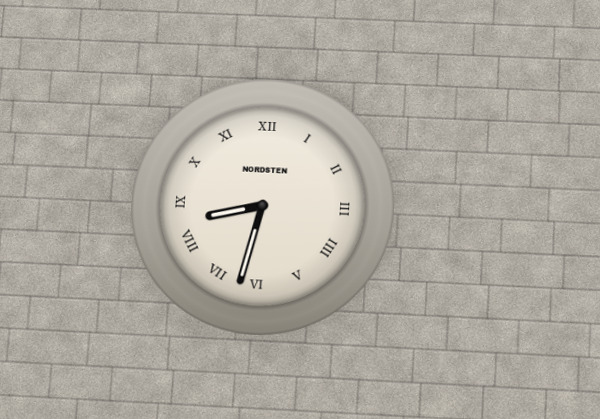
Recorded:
h=8 m=32
